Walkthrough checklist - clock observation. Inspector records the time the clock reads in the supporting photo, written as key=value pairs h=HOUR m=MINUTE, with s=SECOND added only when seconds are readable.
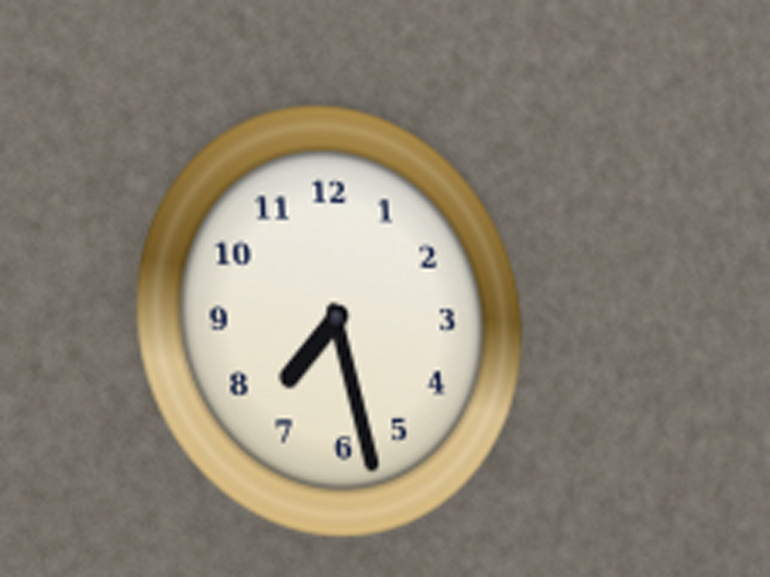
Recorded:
h=7 m=28
